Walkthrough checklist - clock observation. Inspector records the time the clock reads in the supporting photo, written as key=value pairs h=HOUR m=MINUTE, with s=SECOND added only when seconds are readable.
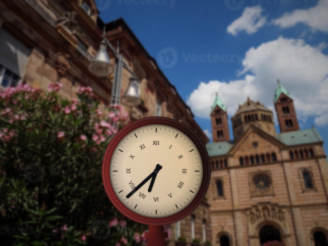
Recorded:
h=6 m=38
